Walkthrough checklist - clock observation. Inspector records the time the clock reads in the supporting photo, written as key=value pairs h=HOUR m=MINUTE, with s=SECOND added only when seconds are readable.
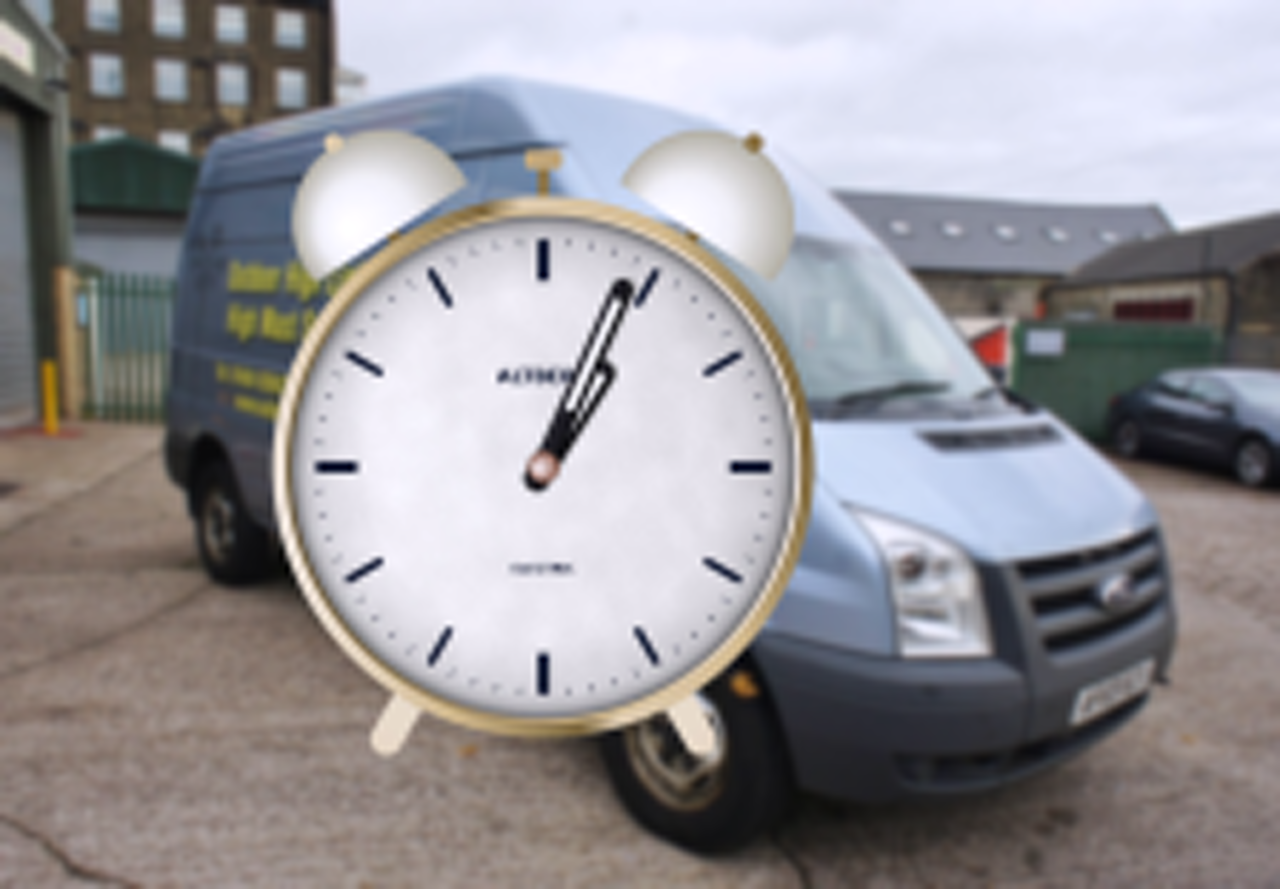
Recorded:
h=1 m=4
